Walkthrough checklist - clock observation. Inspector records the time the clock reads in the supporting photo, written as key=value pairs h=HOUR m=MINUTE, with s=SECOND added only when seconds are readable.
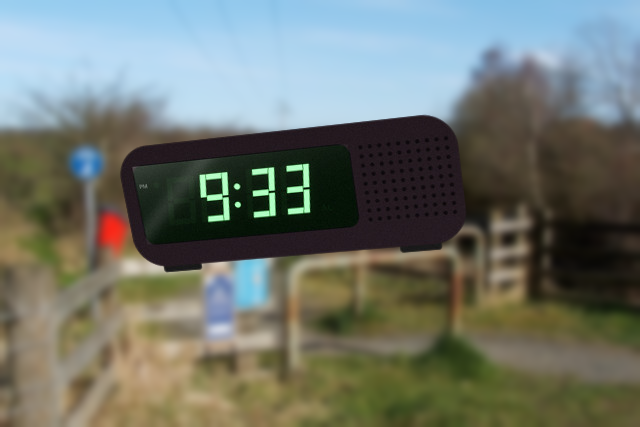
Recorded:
h=9 m=33
